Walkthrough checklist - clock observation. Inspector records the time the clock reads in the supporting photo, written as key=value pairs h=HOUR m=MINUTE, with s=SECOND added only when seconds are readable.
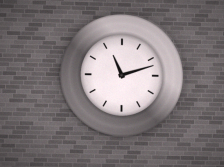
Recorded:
h=11 m=12
